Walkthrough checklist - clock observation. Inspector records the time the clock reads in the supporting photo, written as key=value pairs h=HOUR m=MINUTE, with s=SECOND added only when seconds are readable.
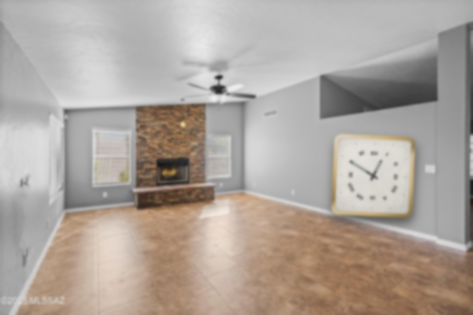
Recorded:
h=12 m=50
